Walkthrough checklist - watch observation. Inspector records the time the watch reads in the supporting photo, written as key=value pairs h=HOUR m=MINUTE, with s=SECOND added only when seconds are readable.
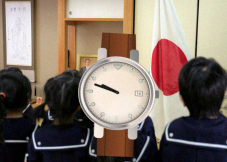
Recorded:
h=9 m=48
